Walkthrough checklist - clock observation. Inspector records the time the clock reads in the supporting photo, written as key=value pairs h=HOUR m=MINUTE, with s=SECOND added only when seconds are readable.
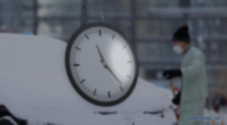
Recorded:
h=11 m=24
